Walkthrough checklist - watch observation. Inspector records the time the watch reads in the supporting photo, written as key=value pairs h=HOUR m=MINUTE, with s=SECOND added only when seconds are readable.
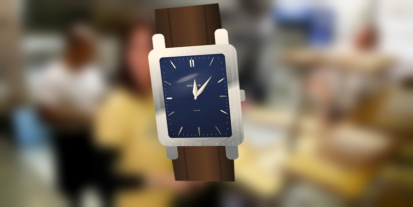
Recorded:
h=12 m=7
